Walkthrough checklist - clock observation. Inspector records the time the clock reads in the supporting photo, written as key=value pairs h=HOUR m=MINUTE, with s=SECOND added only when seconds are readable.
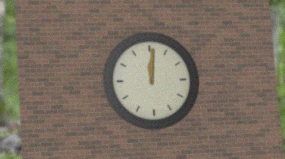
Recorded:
h=12 m=1
